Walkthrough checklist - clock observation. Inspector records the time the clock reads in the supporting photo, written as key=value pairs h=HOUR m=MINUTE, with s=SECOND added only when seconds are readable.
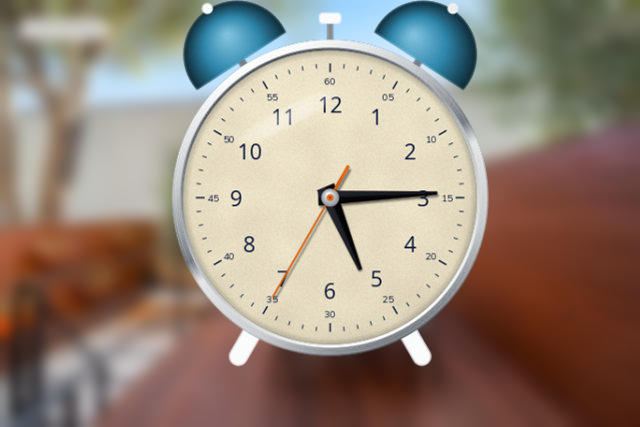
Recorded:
h=5 m=14 s=35
